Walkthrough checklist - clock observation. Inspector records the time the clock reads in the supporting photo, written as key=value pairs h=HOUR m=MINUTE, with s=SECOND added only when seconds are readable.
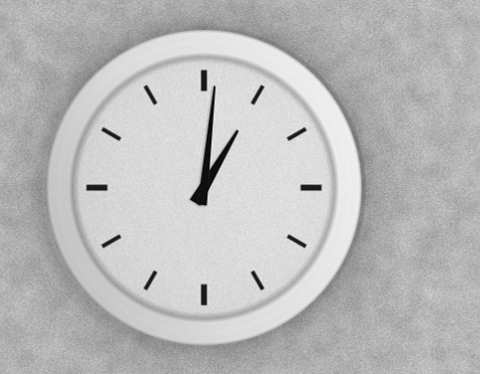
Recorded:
h=1 m=1
